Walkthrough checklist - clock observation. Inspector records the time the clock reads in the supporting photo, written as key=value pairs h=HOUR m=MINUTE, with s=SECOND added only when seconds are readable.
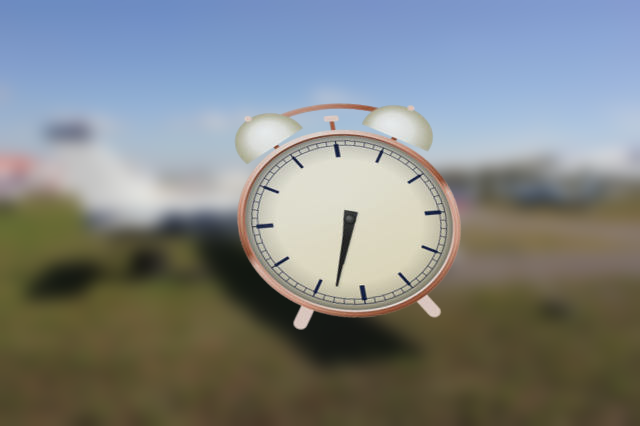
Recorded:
h=6 m=33
